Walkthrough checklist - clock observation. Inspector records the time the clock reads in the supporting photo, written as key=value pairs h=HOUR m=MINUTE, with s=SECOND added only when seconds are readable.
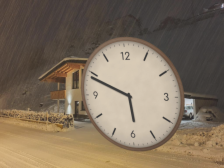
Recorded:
h=5 m=49
